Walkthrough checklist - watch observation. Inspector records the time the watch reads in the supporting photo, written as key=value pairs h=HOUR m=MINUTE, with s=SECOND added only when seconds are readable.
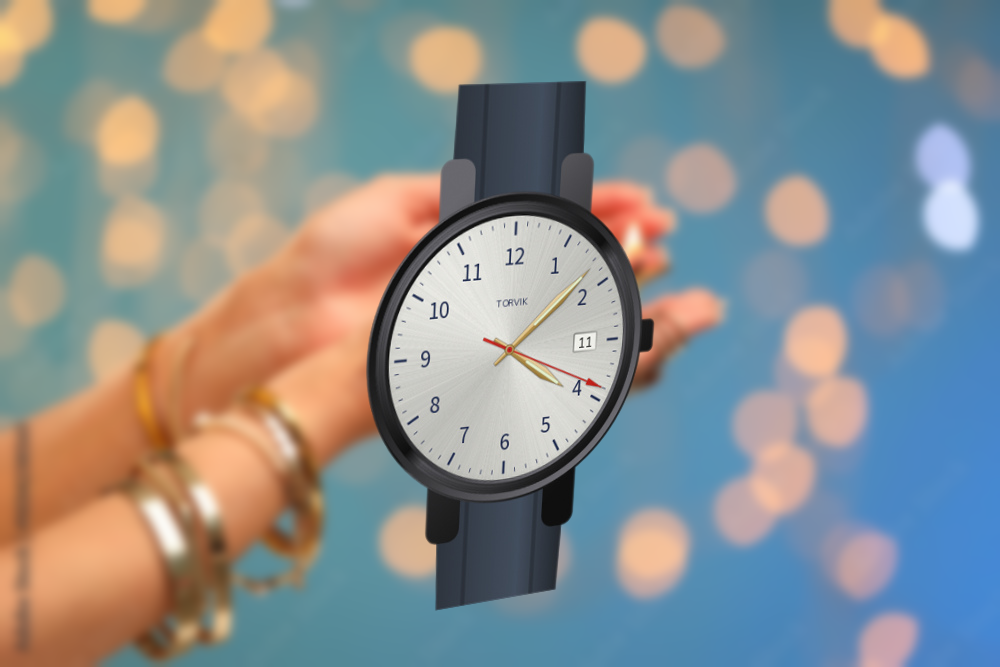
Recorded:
h=4 m=8 s=19
